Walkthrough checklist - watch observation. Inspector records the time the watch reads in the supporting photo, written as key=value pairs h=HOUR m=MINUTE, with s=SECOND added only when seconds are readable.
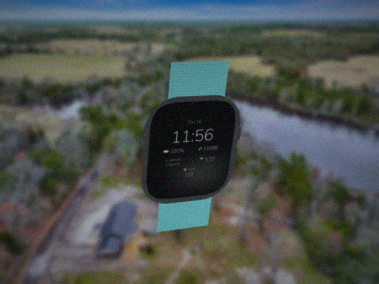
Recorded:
h=11 m=56
